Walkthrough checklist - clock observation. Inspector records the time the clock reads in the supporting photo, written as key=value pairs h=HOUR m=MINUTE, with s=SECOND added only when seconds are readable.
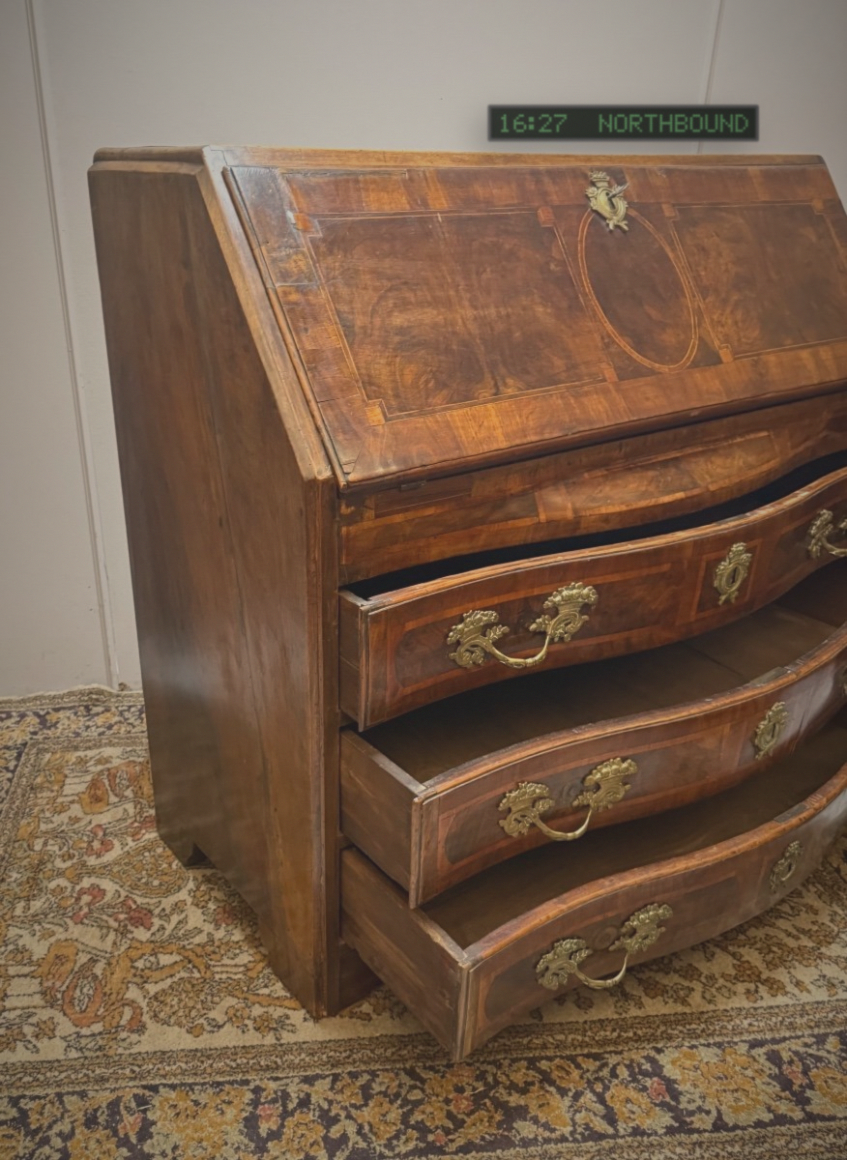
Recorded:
h=16 m=27
